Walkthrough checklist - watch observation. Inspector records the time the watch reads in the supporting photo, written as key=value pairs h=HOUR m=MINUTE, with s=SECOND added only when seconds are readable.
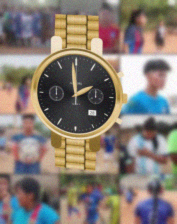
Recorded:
h=1 m=59
